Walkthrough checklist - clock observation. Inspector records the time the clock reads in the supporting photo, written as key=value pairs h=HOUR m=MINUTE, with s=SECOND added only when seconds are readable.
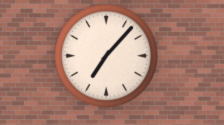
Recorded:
h=7 m=7
